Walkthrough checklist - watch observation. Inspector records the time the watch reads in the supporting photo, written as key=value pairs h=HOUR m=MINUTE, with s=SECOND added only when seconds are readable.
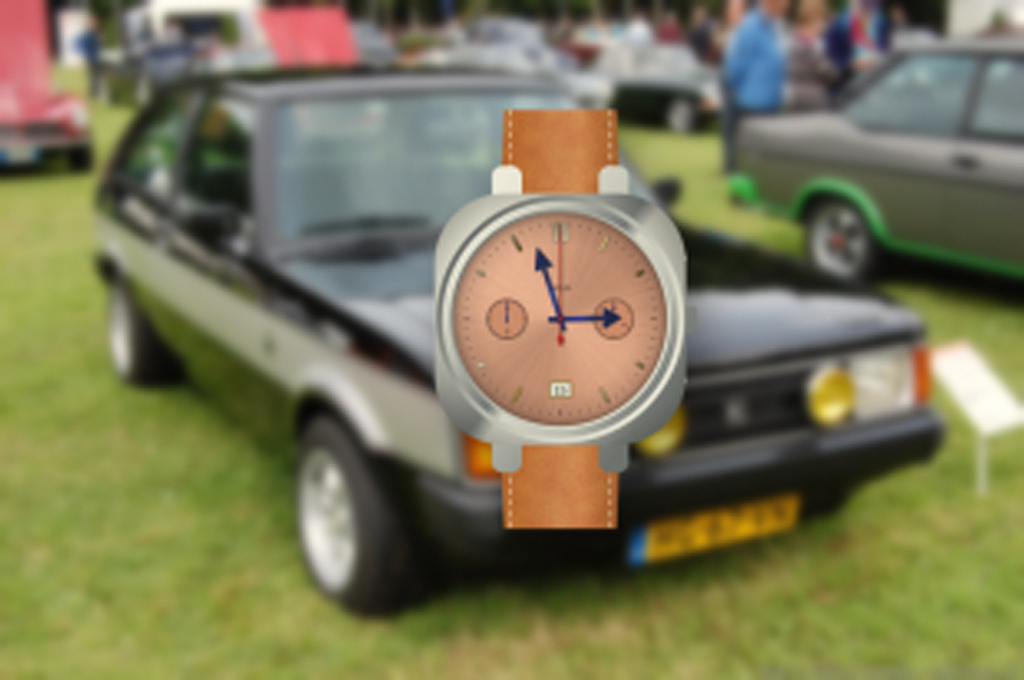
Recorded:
h=2 m=57
